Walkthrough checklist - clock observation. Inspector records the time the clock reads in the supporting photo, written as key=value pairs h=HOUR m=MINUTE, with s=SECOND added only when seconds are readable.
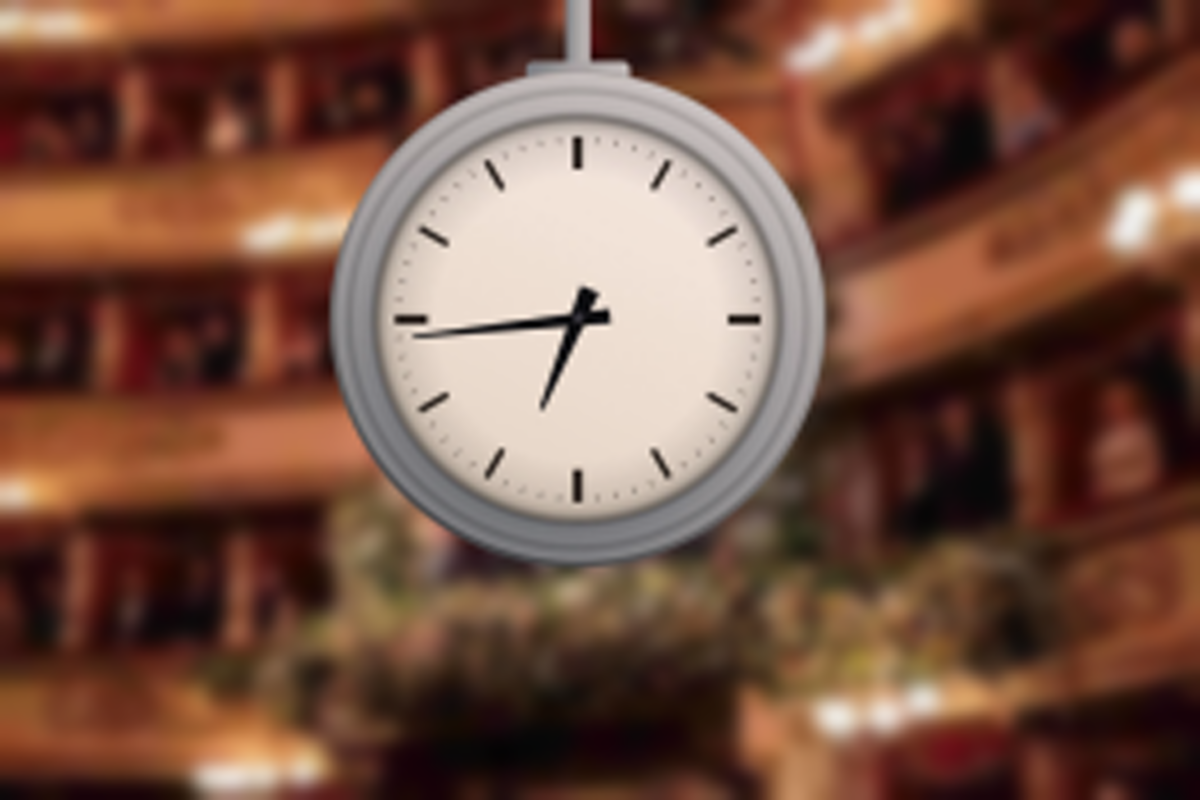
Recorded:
h=6 m=44
